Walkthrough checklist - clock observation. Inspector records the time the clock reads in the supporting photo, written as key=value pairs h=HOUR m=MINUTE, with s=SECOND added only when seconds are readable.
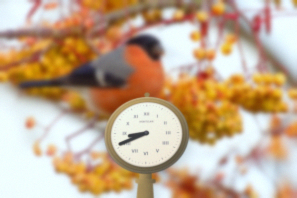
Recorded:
h=8 m=41
